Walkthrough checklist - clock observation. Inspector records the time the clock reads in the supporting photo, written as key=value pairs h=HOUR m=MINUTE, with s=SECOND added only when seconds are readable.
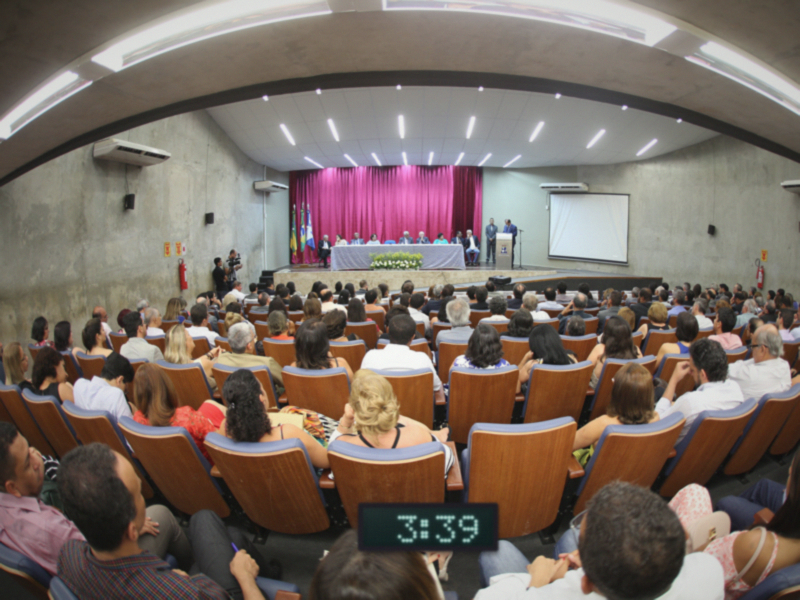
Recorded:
h=3 m=39
